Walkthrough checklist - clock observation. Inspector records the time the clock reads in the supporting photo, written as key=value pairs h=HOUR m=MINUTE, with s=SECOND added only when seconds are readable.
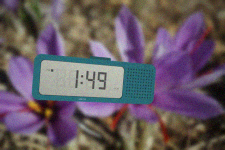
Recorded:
h=1 m=49
